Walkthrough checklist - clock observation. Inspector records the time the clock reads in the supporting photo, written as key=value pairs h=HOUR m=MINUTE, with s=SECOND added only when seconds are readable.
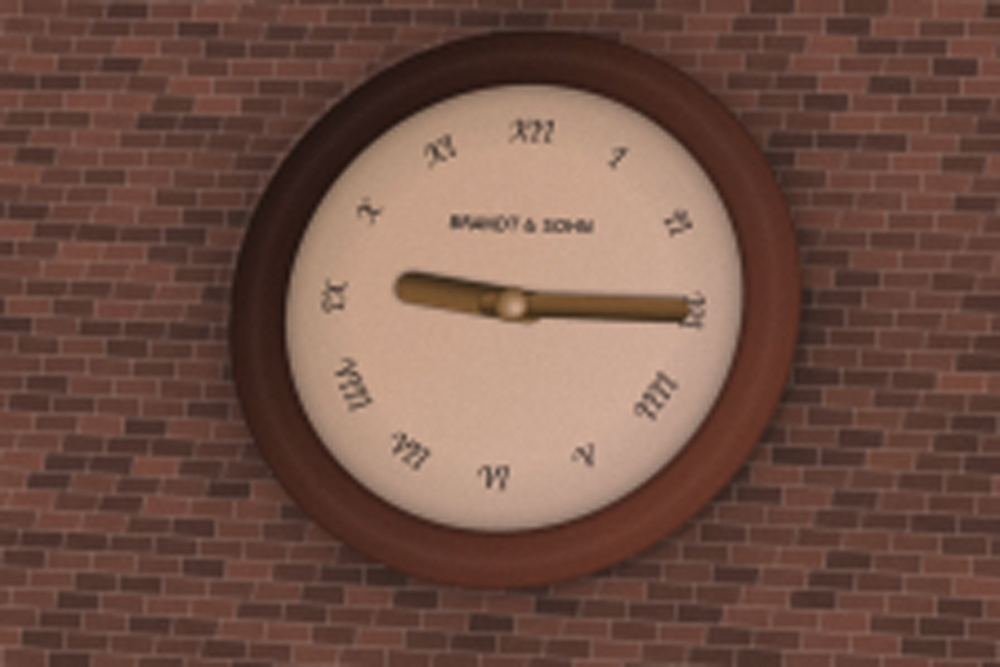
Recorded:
h=9 m=15
